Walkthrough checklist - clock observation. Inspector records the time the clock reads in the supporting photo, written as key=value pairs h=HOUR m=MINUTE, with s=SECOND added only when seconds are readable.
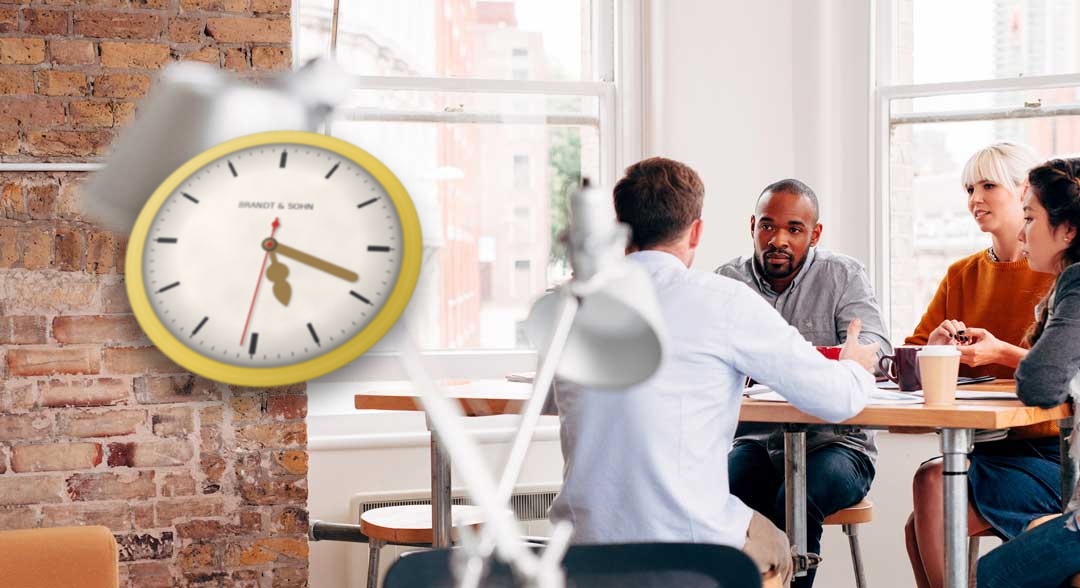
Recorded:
h=5 m=18 s=31
